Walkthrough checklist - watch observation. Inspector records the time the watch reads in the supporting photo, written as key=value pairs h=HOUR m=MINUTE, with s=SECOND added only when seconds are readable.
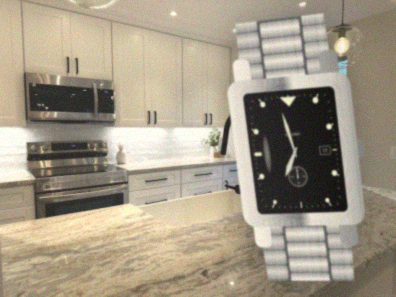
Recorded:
h=6 m=58
